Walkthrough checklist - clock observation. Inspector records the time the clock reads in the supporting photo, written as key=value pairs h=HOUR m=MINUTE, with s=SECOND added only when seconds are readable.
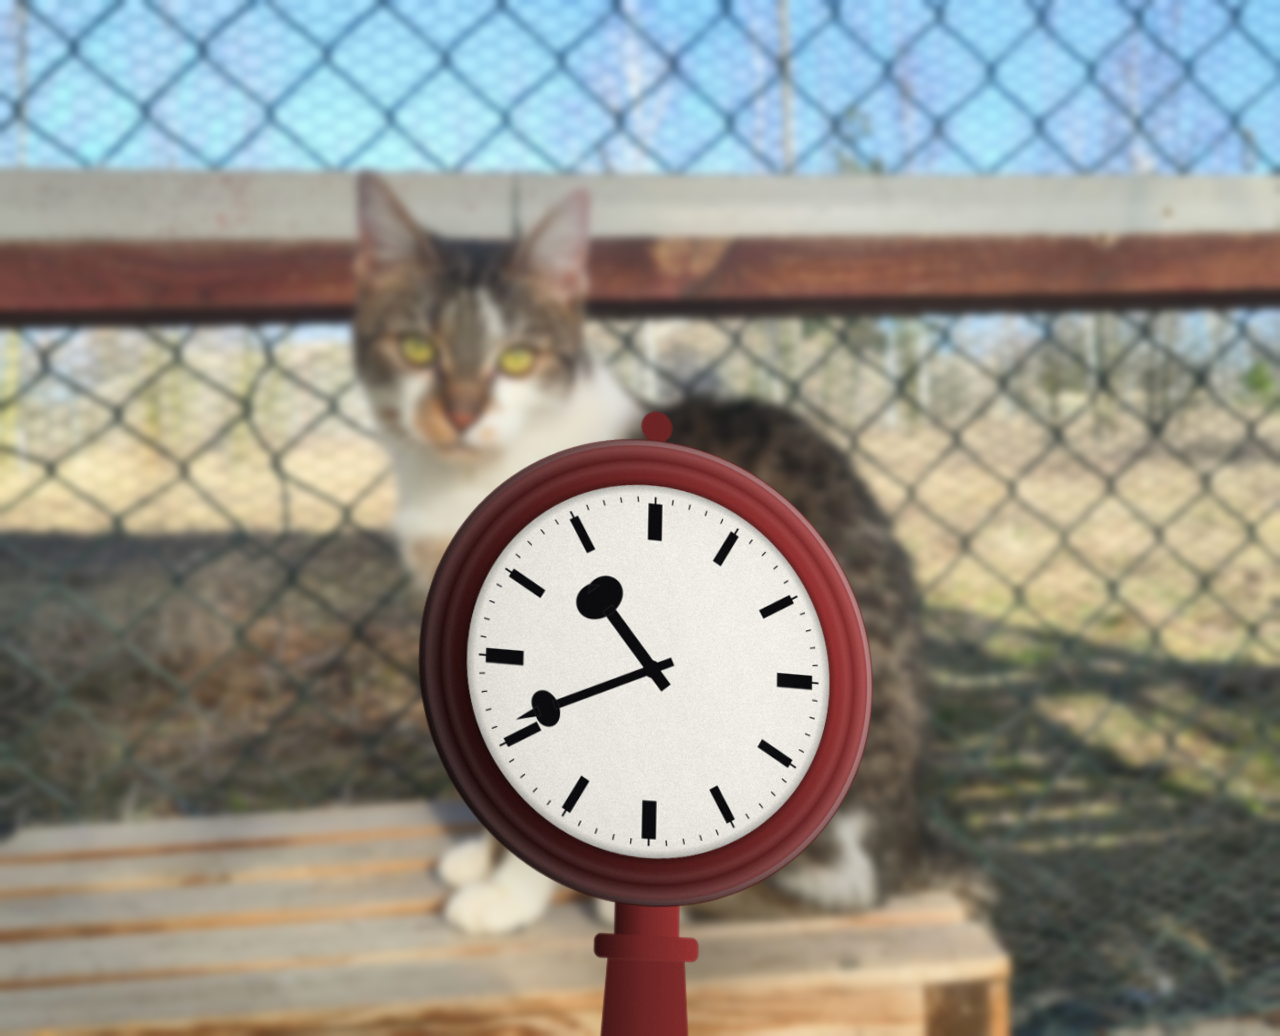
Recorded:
h=10 m=41
